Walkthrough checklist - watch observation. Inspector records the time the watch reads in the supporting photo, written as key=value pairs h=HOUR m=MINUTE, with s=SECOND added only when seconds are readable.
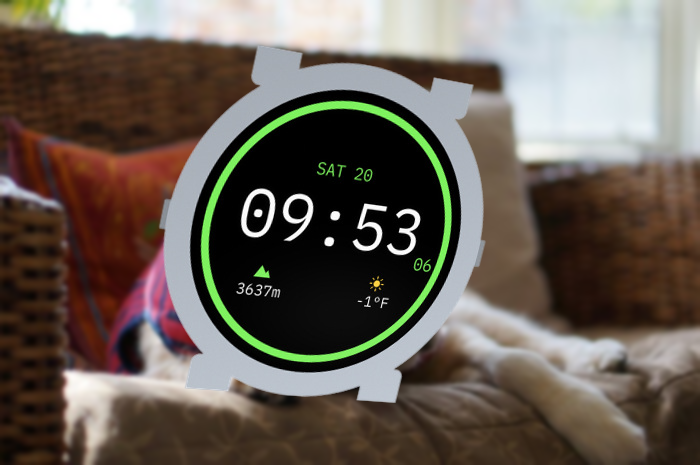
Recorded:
h=9 m=53 s=6
